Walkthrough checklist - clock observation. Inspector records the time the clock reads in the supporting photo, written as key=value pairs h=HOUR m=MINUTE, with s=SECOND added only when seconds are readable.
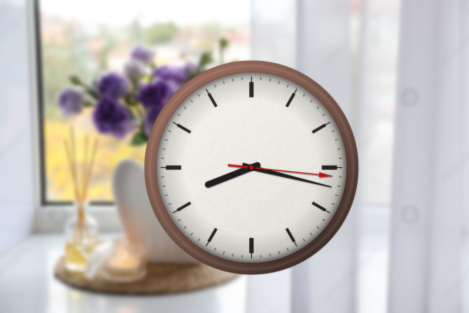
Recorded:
h=8 m=17 s=16
